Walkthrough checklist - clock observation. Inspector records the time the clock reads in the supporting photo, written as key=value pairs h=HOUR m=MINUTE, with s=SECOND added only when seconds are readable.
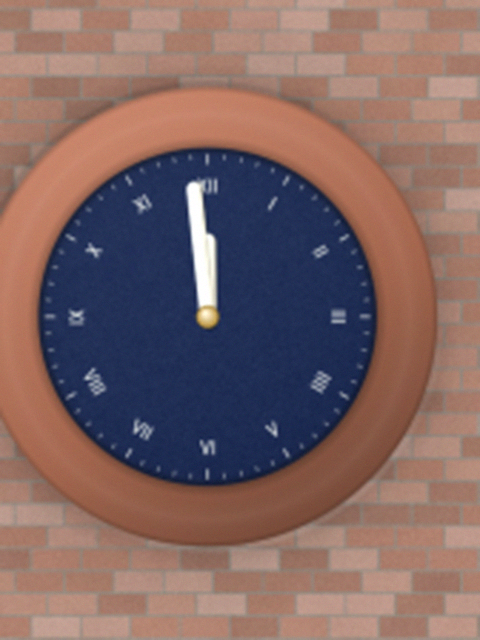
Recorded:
h=11 m=59
